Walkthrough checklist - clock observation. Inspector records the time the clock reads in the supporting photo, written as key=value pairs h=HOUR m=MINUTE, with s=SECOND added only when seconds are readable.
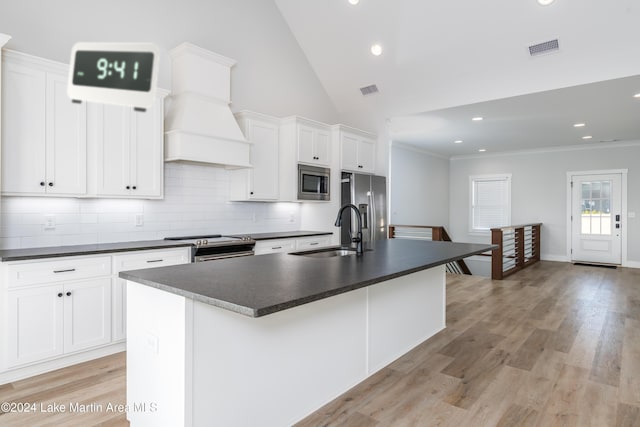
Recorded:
h=9 m=41
